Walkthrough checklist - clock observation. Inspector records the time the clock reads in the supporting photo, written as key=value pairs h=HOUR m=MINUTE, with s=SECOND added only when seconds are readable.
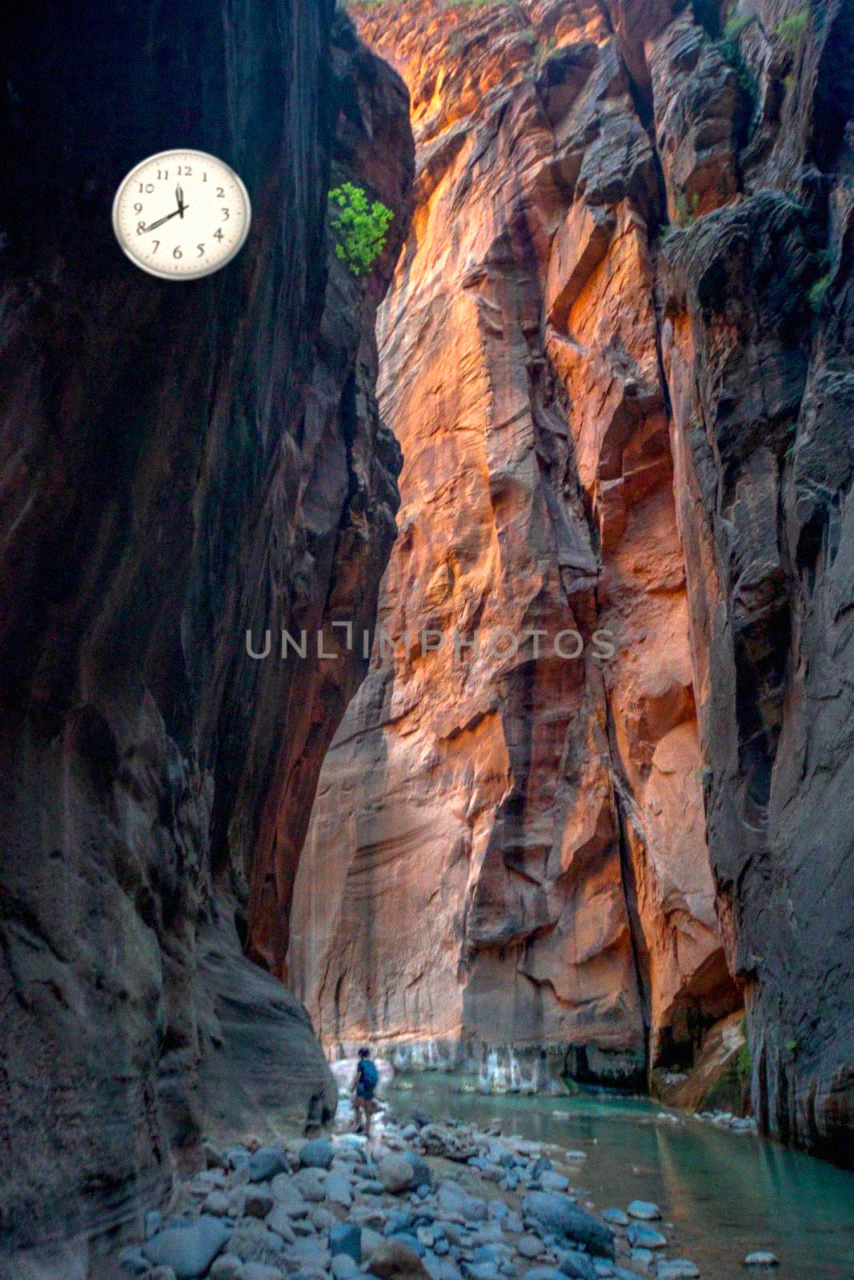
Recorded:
h=11 m=39
